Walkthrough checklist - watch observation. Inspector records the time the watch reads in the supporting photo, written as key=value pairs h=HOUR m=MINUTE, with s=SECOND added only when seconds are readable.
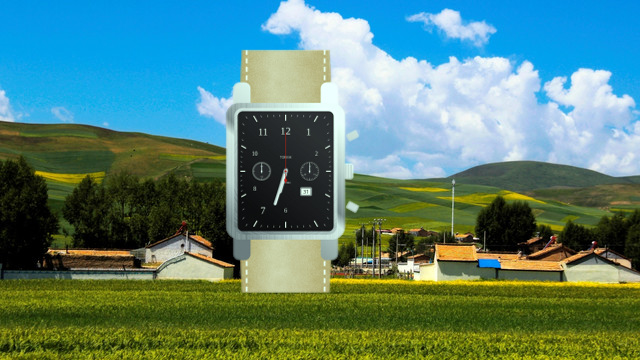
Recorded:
h=6 m=33
